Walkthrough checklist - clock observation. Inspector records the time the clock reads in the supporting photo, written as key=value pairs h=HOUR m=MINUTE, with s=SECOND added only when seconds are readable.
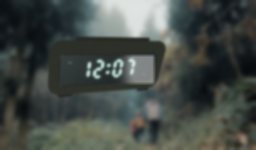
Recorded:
h=12 m=7
